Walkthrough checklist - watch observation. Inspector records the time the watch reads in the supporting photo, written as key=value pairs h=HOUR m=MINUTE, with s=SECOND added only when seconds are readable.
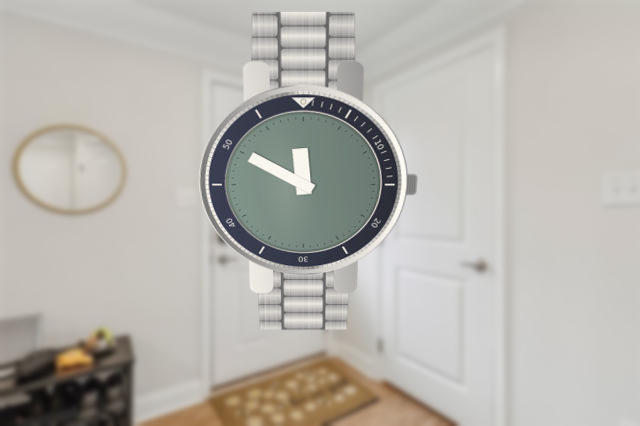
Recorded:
h=11 m=50
